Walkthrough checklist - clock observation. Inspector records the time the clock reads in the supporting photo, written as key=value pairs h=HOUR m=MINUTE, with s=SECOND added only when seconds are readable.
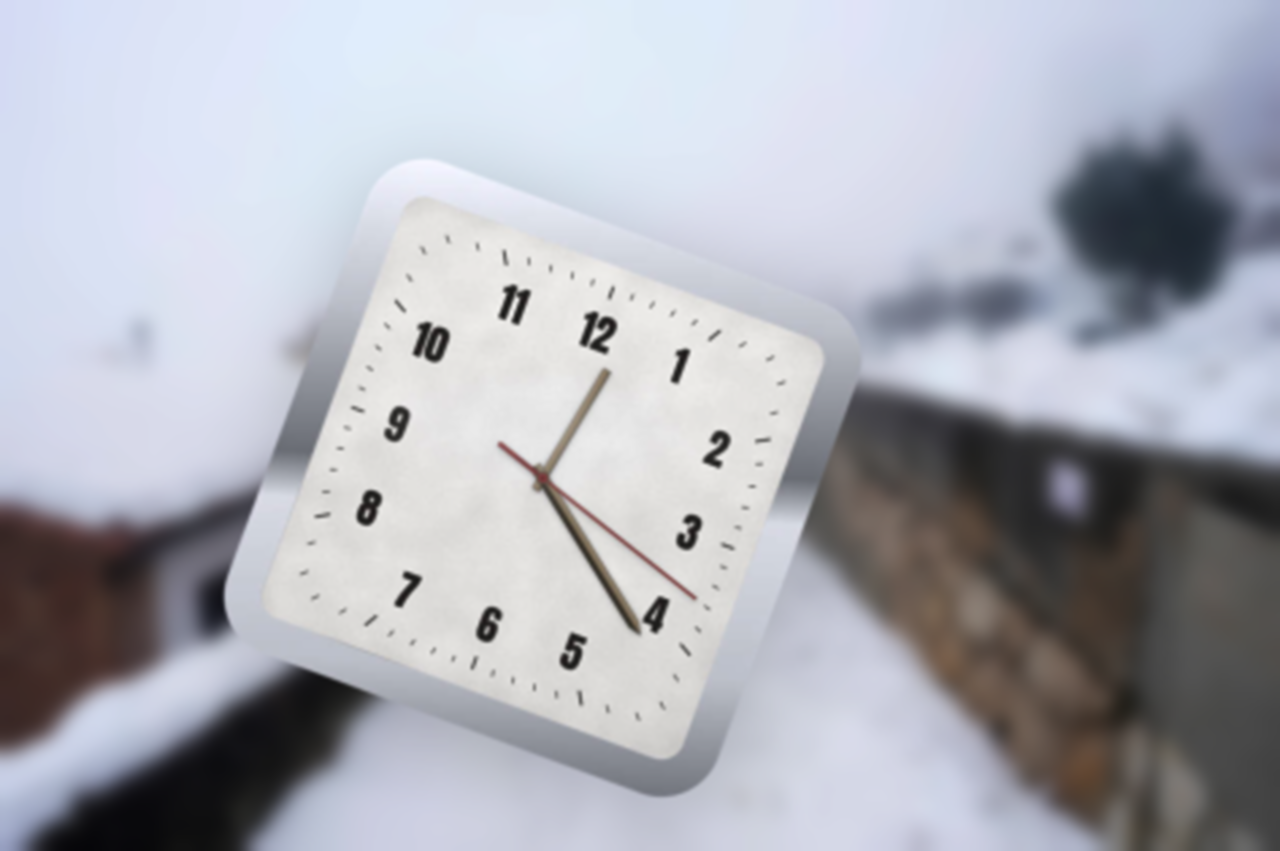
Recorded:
h=12 m=21 s=18
